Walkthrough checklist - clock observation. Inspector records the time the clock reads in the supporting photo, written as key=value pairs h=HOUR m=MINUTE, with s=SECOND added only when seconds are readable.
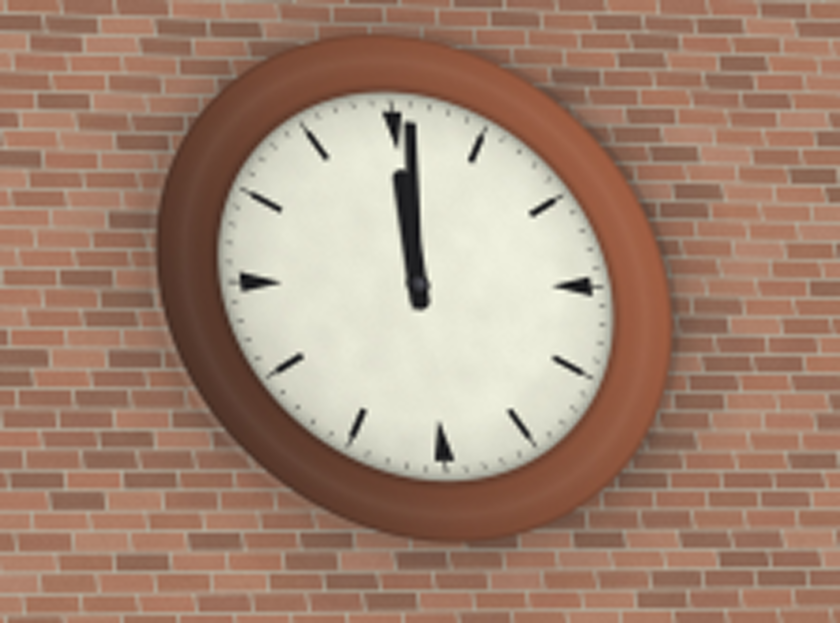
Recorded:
h=12 m=1
